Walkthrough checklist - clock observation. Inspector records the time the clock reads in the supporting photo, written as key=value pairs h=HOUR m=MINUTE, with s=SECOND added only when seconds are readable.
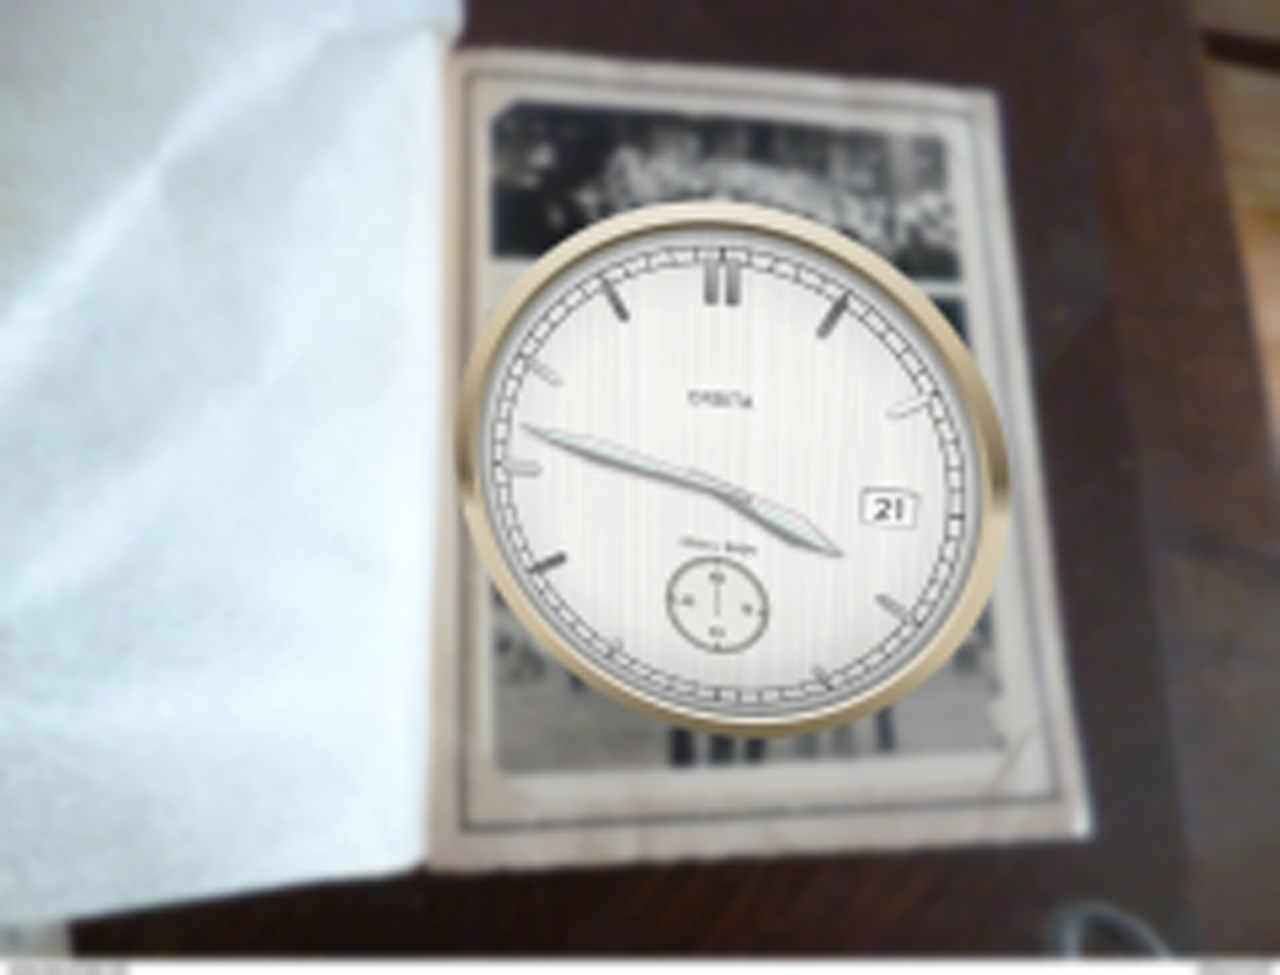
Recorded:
h=3 m=47
